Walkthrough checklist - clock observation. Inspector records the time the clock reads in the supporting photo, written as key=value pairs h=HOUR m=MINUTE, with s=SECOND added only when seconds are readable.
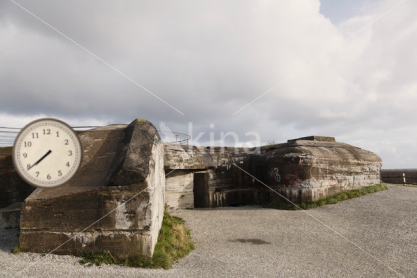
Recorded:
h=7 m=39
